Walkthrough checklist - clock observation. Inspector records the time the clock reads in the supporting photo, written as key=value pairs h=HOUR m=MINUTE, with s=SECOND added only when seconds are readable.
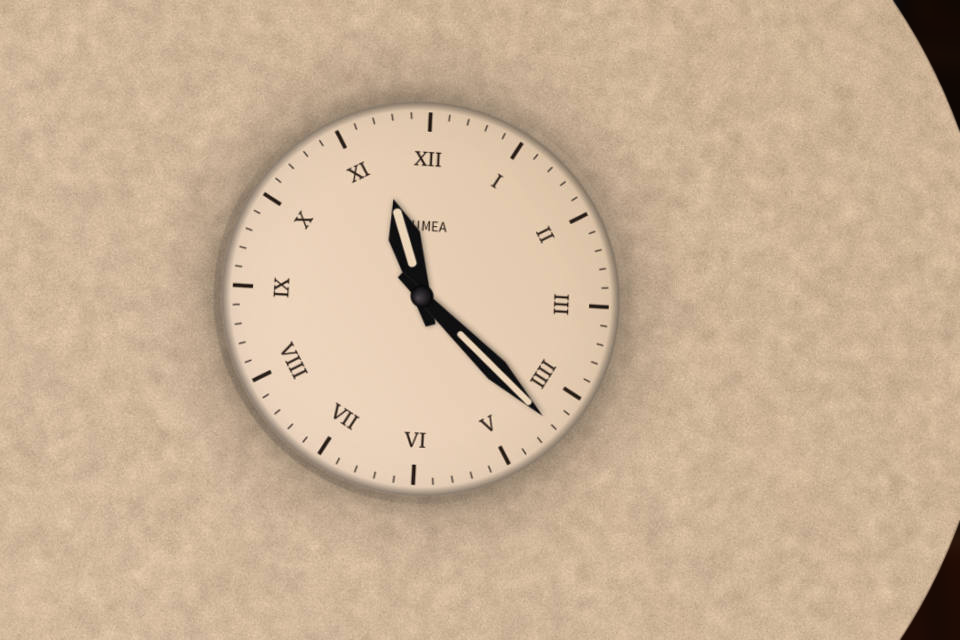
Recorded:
h=11 m=22
